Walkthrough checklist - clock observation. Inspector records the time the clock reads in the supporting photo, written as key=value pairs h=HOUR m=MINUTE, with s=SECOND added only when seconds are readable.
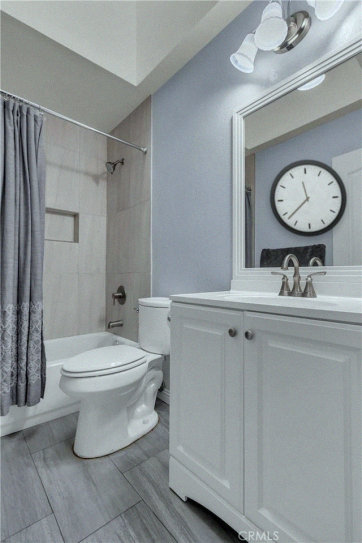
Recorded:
h=11 m=38
